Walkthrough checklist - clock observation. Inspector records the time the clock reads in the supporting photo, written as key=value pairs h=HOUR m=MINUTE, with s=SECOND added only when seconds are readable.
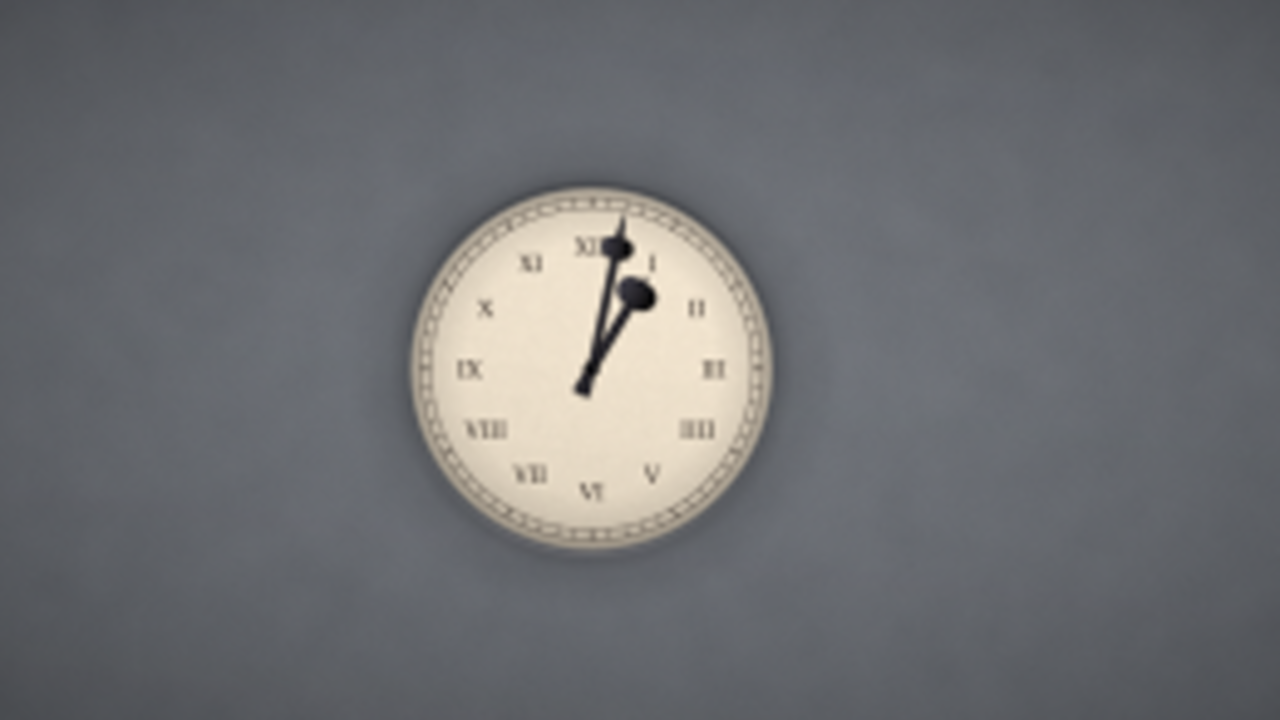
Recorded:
h=1 m=2
